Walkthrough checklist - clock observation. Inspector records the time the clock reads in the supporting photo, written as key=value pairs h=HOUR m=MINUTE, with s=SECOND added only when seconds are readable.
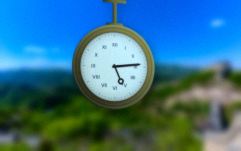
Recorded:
h=5 m=14
